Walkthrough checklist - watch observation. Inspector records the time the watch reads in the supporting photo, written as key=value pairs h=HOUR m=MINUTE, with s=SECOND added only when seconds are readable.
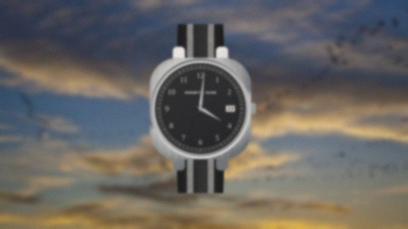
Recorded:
h=4 m=1
